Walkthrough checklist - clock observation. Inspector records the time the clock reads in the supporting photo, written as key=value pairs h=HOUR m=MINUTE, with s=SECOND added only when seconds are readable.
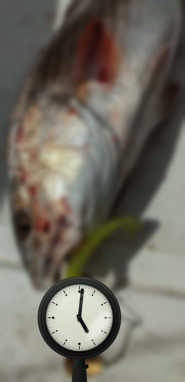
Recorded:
h=5 m=1
